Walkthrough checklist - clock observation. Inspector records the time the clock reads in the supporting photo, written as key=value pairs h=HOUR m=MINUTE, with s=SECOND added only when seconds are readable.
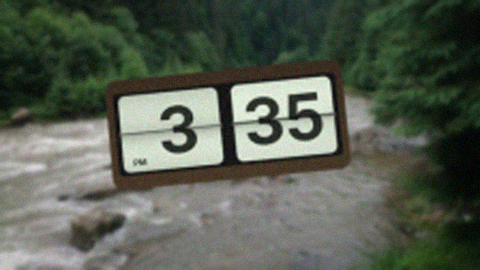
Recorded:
h=3 m=35
